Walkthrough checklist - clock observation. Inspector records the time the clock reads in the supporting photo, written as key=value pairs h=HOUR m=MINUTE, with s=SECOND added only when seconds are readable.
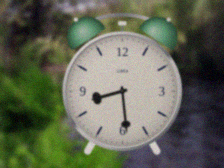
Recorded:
h=8 m=29
